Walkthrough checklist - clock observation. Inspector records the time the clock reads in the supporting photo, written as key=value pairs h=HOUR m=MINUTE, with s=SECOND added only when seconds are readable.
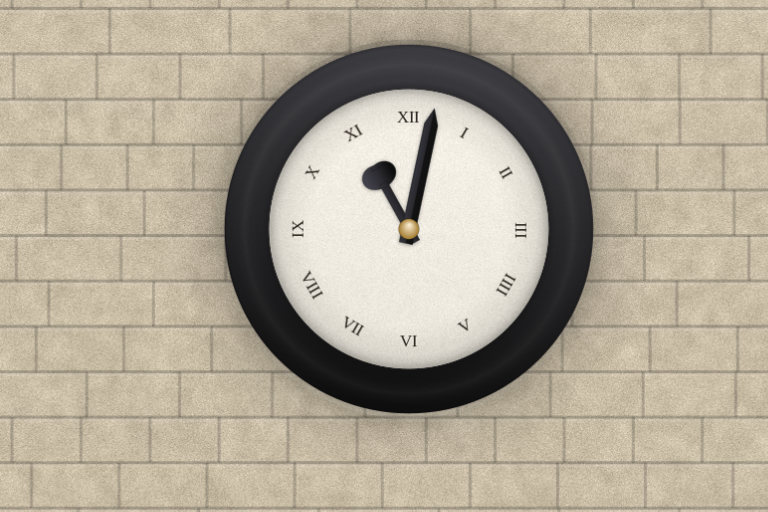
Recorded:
h=11 m=2
